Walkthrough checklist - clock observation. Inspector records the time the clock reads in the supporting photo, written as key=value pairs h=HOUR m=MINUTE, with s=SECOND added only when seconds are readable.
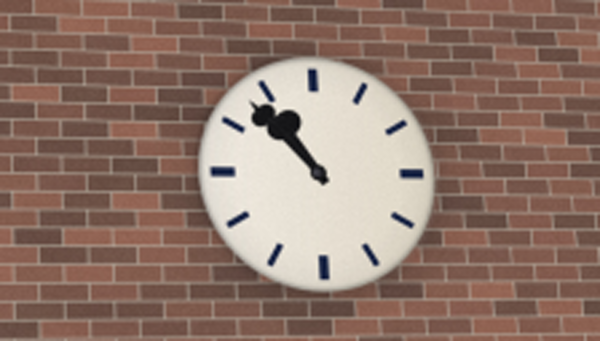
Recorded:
h=10 m=53
